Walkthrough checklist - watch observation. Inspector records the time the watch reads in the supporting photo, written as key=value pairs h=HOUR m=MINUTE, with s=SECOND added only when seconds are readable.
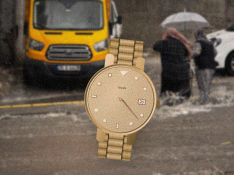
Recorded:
h=4 m=22
